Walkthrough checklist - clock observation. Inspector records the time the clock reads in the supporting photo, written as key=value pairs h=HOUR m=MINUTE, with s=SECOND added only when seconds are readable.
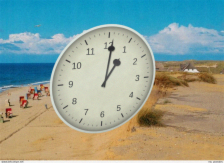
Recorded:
h=1 m=1
